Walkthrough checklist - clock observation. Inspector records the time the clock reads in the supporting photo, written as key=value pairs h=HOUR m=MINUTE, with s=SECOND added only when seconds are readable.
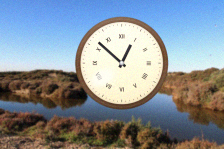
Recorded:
h=12 m=52
